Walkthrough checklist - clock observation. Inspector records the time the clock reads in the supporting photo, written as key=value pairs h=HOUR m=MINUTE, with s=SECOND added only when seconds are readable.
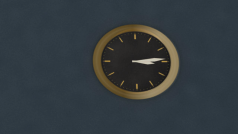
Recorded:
h=3 m=14
